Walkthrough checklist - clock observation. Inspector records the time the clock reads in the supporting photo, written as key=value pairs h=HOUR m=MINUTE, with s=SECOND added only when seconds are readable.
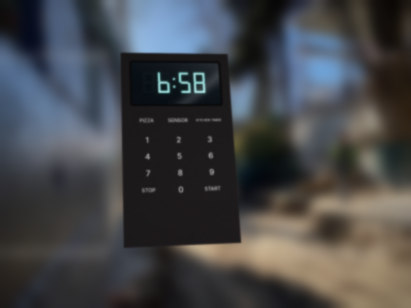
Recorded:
h=6 m=58
